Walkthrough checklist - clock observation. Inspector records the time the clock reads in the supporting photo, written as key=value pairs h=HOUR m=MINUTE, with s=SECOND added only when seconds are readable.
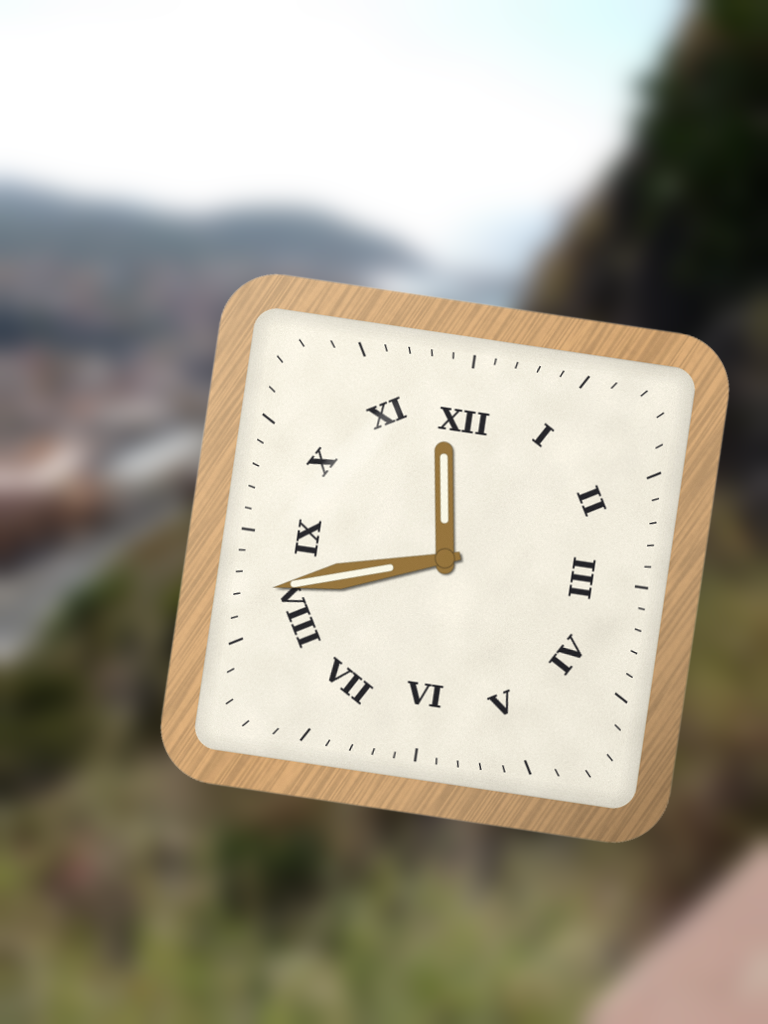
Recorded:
h=11 m=42
